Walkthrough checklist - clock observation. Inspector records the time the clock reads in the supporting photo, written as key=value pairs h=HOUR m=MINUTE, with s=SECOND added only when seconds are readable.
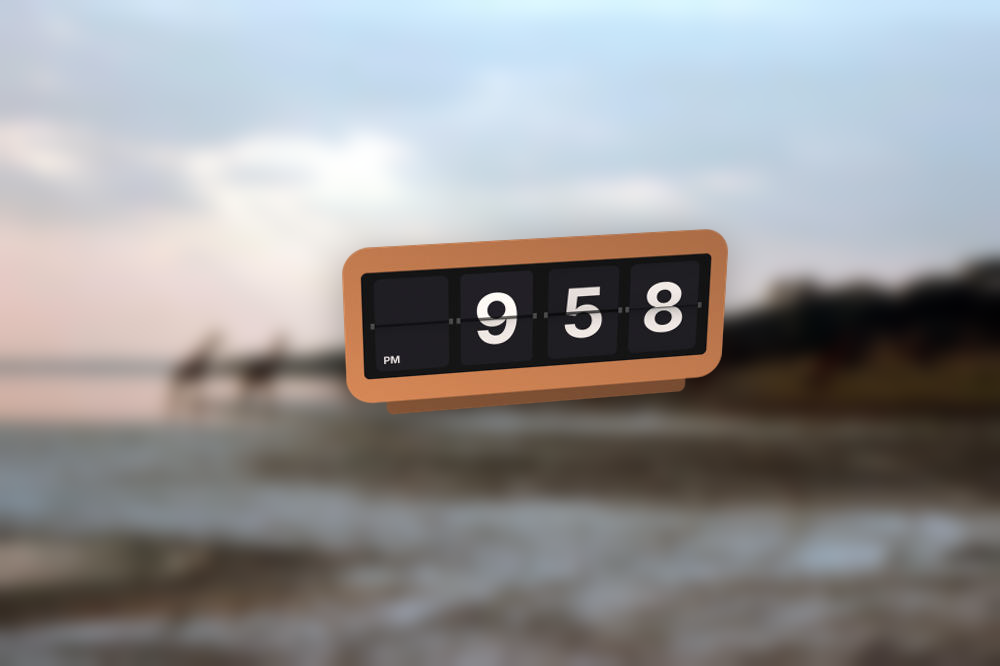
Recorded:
h=9 m=58
